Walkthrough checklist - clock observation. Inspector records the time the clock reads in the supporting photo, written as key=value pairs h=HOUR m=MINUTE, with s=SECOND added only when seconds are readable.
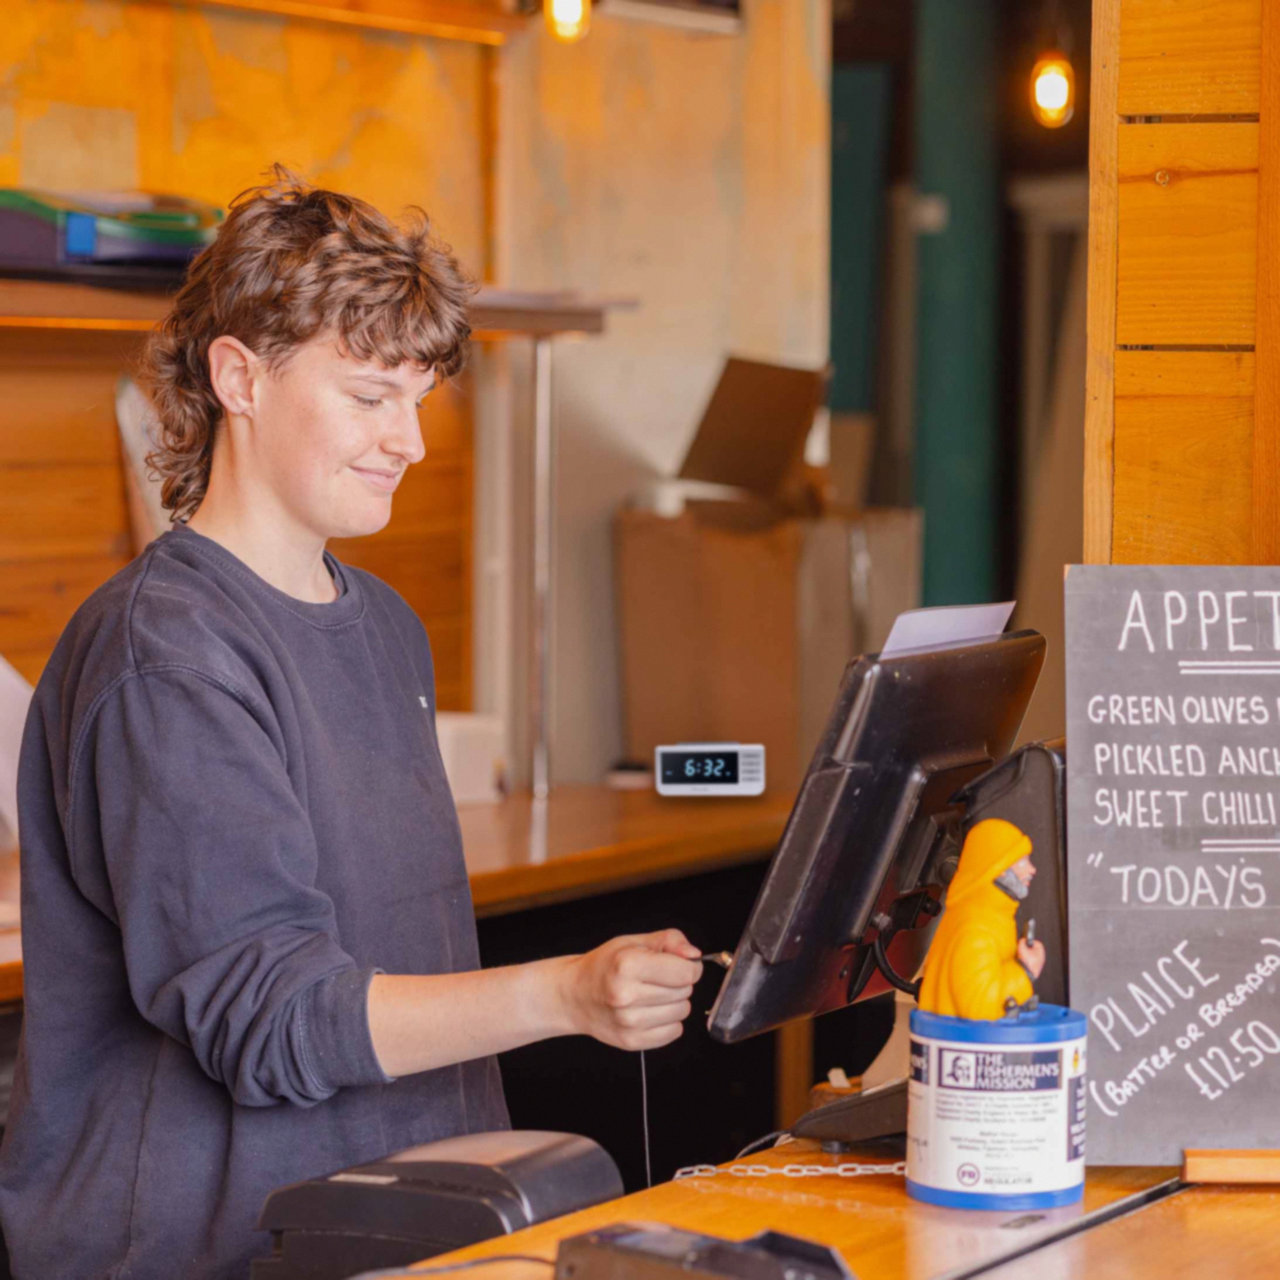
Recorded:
h=6 m=32
